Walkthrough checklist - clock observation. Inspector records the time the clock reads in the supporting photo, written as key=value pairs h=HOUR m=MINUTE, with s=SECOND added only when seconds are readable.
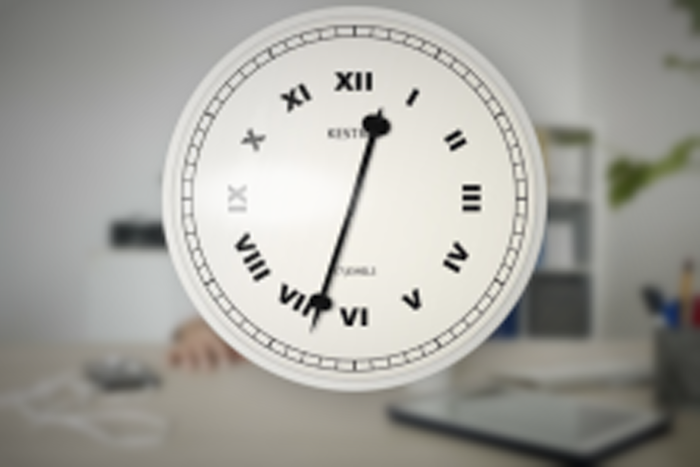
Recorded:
h=12 m=33
